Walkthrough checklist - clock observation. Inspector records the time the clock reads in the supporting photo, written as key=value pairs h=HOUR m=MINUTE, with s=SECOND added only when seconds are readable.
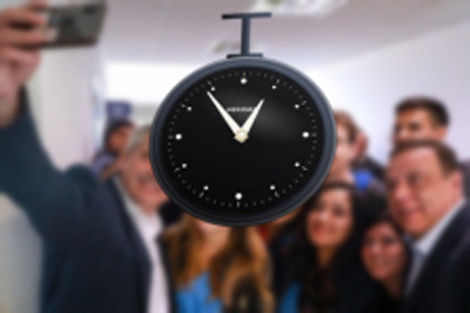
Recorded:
h=12 m=54
